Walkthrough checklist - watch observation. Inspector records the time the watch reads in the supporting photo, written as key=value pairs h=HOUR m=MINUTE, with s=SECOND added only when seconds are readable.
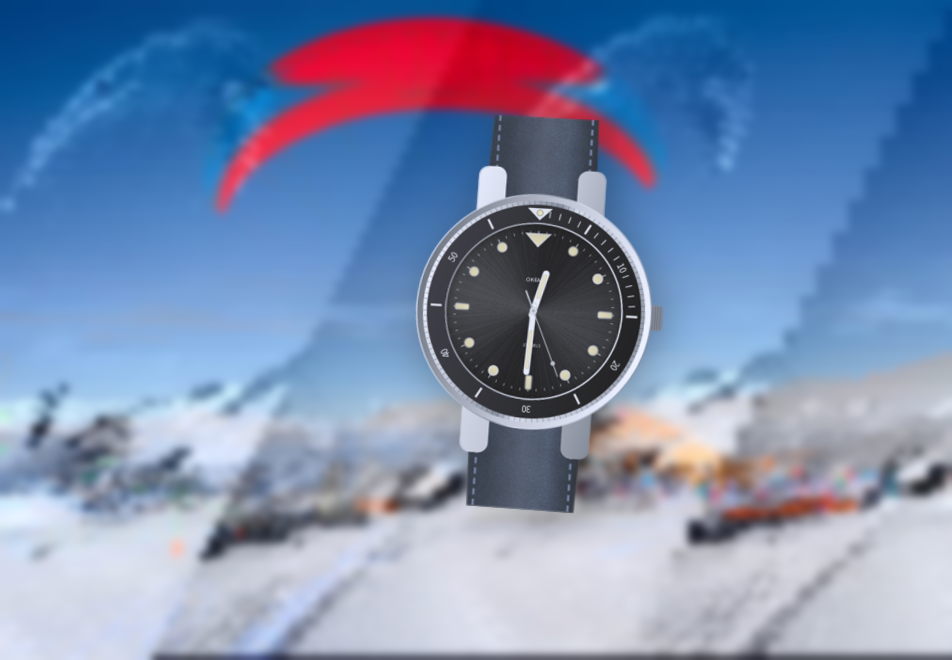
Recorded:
h=12 m=30 s=26
